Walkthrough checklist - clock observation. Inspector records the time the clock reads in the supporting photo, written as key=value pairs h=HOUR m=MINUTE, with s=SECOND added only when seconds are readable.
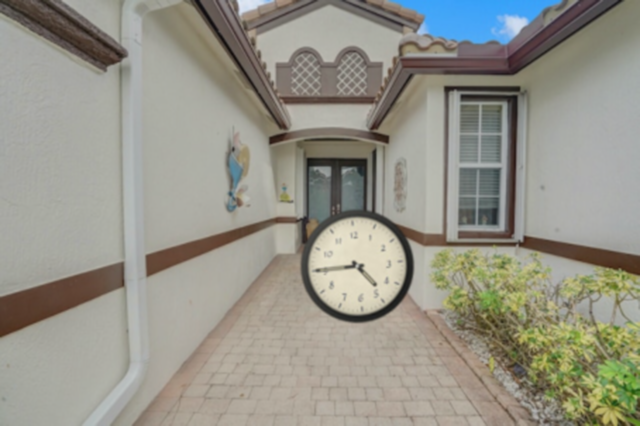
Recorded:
h=4 m=45
